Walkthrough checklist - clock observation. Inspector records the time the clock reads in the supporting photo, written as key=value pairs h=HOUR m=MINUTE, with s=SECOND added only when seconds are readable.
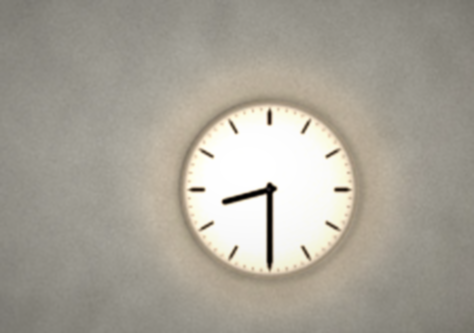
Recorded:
h=8 m=30
